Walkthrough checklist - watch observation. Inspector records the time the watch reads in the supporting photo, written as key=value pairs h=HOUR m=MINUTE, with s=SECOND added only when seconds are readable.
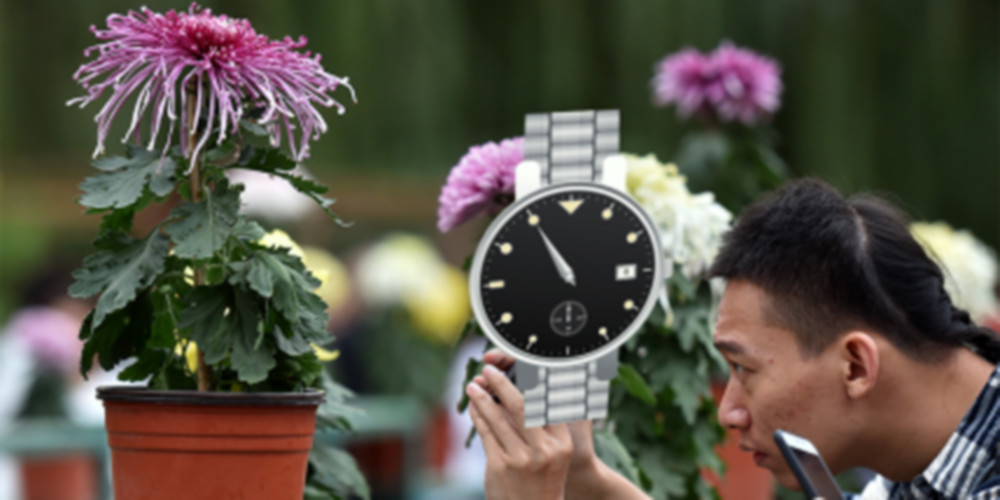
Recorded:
h=10 m=55
